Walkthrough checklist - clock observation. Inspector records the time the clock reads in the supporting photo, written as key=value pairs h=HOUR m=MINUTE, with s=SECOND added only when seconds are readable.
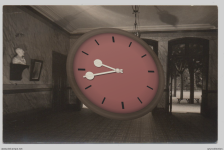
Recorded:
h=9 m=43
